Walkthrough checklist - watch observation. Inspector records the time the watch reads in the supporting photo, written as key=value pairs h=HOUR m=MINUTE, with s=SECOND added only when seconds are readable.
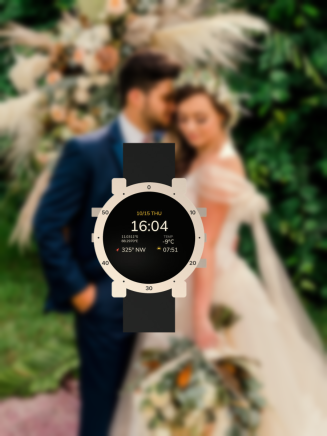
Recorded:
h=16 m=4
